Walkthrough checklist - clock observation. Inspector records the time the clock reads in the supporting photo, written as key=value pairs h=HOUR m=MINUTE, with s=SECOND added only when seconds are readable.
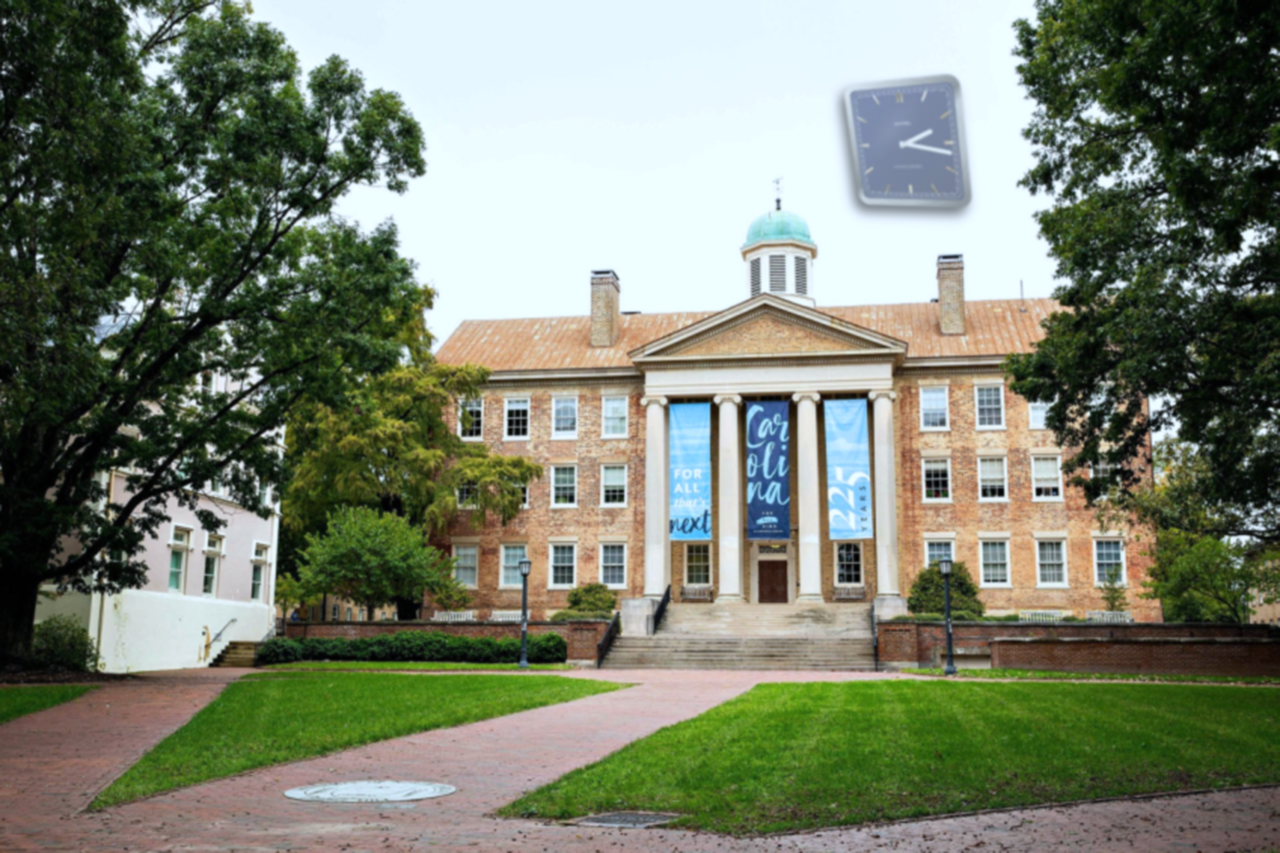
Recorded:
h=2 m=17
